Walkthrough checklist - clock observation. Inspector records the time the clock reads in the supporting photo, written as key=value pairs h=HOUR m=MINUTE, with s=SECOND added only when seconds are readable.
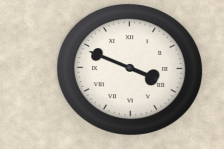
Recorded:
h=3 m=49
